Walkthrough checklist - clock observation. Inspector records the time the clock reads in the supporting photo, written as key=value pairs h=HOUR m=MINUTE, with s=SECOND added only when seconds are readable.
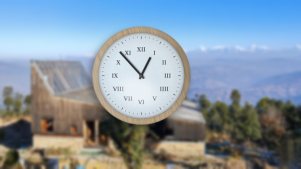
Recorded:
h=12 m=53
